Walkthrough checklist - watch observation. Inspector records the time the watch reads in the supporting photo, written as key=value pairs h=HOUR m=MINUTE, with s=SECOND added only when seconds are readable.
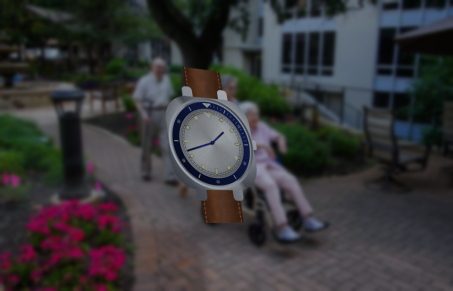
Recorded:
h=1 m=42
